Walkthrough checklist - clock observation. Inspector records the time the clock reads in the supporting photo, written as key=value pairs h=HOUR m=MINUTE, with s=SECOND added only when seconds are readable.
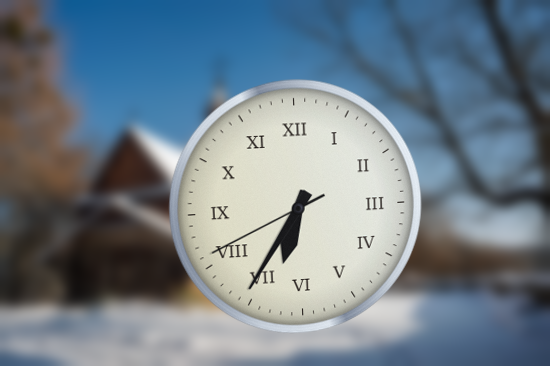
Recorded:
h=6 m=35 s=41
